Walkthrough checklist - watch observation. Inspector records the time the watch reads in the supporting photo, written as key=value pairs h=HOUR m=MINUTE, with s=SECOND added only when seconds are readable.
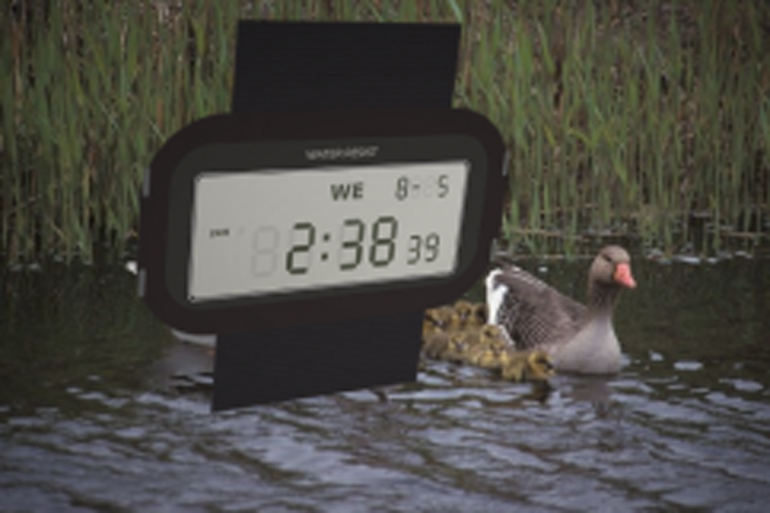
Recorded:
h=2 m=38 s=39
